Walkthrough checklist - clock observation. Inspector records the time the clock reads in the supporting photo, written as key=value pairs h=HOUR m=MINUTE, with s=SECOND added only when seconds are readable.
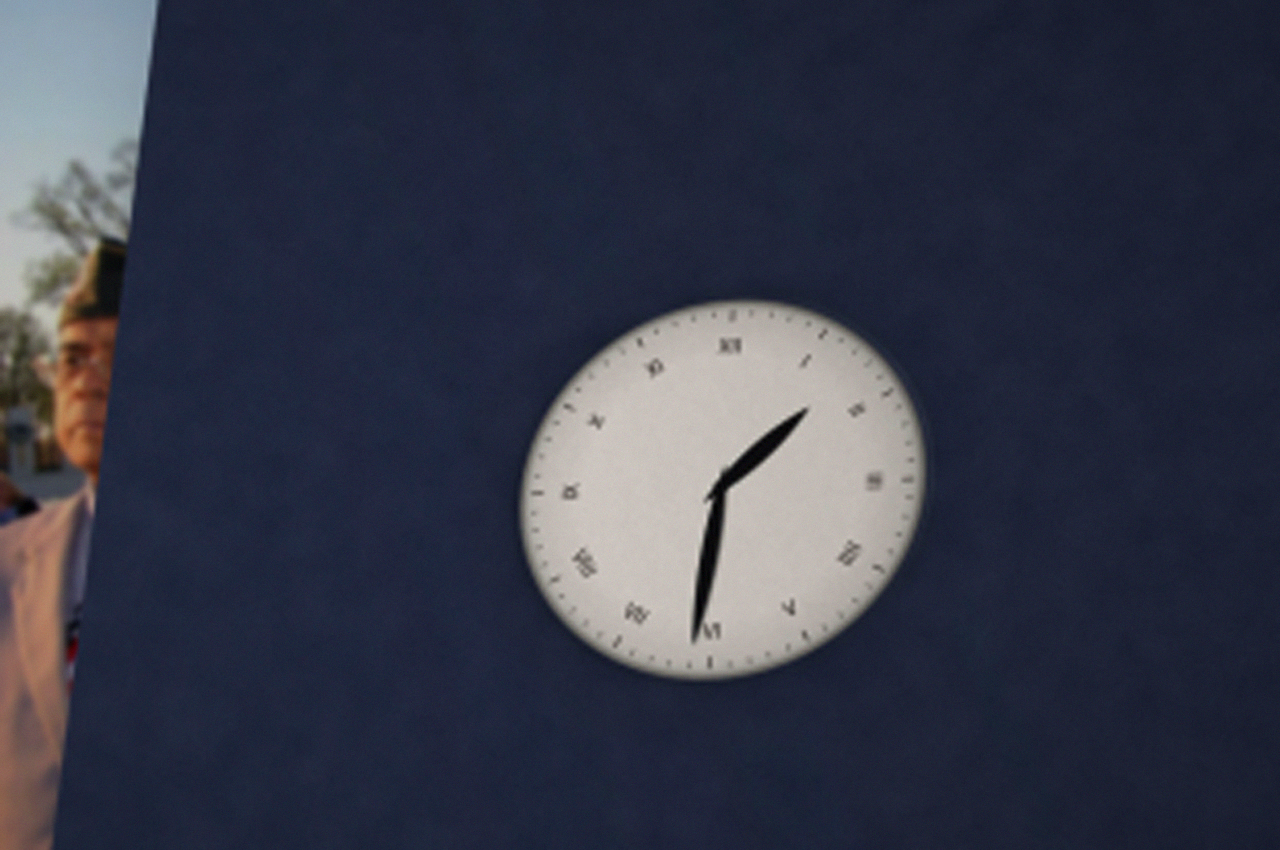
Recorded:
h=1 m=31
